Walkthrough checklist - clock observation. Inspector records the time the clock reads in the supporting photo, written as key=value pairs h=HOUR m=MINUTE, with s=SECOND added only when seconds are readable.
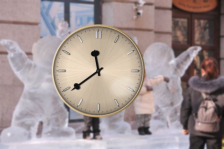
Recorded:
h=11 m=39
